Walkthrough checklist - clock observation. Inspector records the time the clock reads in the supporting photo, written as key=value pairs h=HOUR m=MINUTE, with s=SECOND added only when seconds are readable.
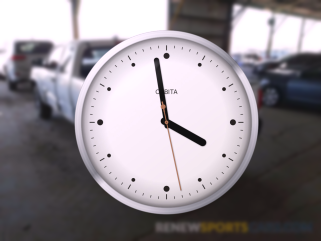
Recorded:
h=3 m=58 s=28
